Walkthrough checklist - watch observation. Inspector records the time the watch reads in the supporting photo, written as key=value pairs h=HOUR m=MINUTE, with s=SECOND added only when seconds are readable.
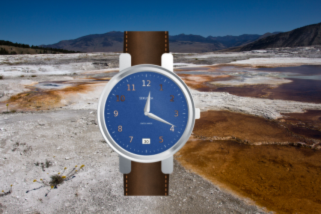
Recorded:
h=12 m=19
